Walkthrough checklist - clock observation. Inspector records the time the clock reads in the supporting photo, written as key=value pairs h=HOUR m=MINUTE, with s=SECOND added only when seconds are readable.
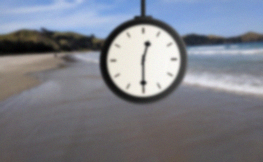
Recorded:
h=12 m=30
